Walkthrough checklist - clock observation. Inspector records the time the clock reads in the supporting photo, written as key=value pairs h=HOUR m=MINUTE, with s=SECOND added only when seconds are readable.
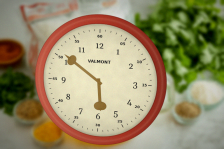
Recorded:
h=5 m=51
